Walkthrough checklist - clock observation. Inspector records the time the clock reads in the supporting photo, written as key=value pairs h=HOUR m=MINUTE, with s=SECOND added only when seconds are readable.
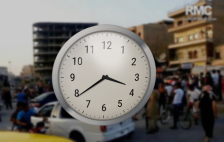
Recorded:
h=3 m=39
